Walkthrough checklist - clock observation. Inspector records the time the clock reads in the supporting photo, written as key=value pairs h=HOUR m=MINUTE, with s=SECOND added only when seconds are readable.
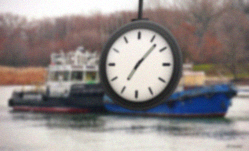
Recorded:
h=7 m=7
